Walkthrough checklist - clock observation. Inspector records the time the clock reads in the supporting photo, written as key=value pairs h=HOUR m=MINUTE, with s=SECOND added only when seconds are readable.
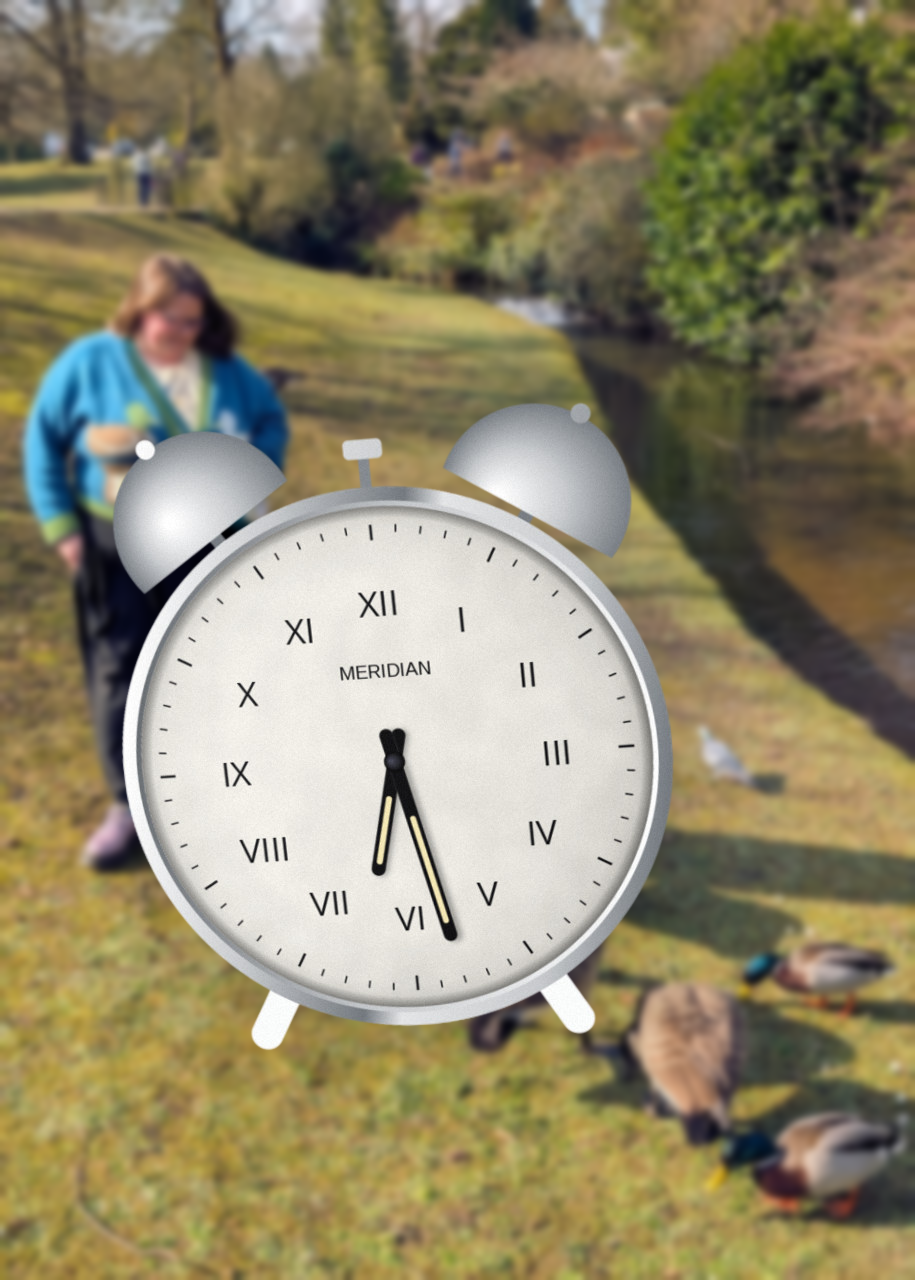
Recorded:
h=6 m=28
